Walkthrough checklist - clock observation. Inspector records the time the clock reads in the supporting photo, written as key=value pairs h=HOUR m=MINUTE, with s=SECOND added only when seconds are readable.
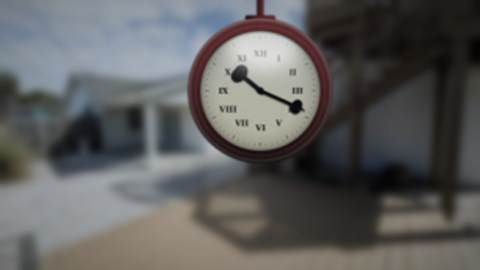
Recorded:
h=10 m=19
